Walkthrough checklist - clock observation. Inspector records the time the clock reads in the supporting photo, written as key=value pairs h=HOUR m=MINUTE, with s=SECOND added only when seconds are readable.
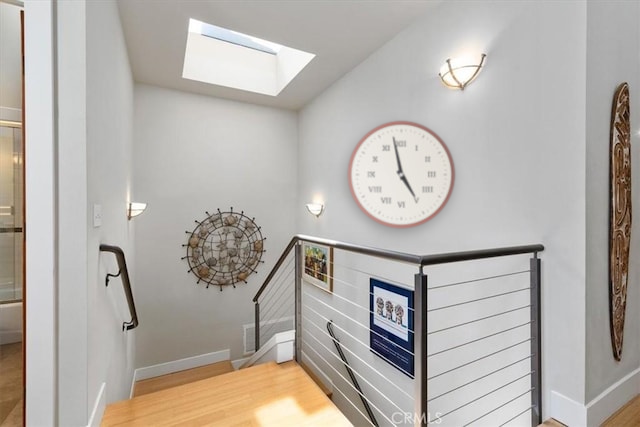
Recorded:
h=4 m=58
